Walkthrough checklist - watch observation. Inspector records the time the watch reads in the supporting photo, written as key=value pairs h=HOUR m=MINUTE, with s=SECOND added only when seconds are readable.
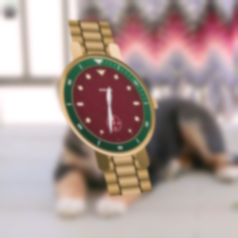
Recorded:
h=12 m=32
